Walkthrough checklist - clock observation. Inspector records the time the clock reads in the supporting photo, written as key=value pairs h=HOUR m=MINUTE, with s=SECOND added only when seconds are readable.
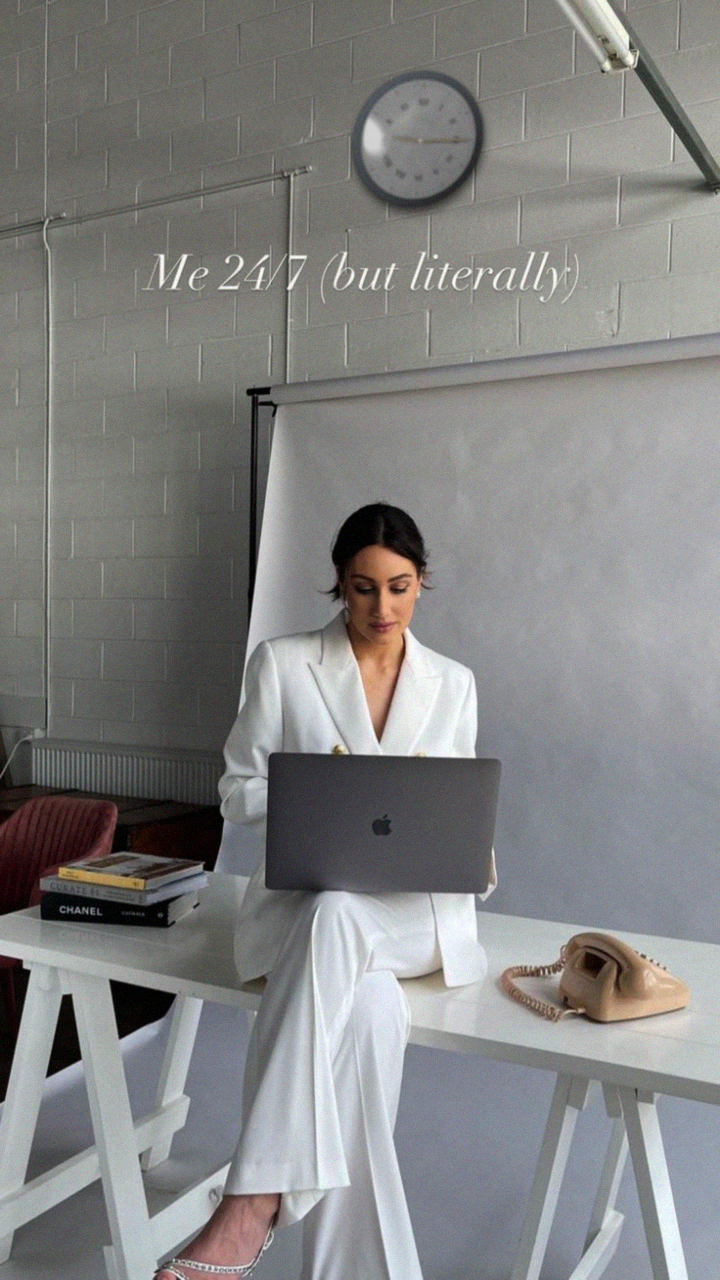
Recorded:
h=9 m=15
